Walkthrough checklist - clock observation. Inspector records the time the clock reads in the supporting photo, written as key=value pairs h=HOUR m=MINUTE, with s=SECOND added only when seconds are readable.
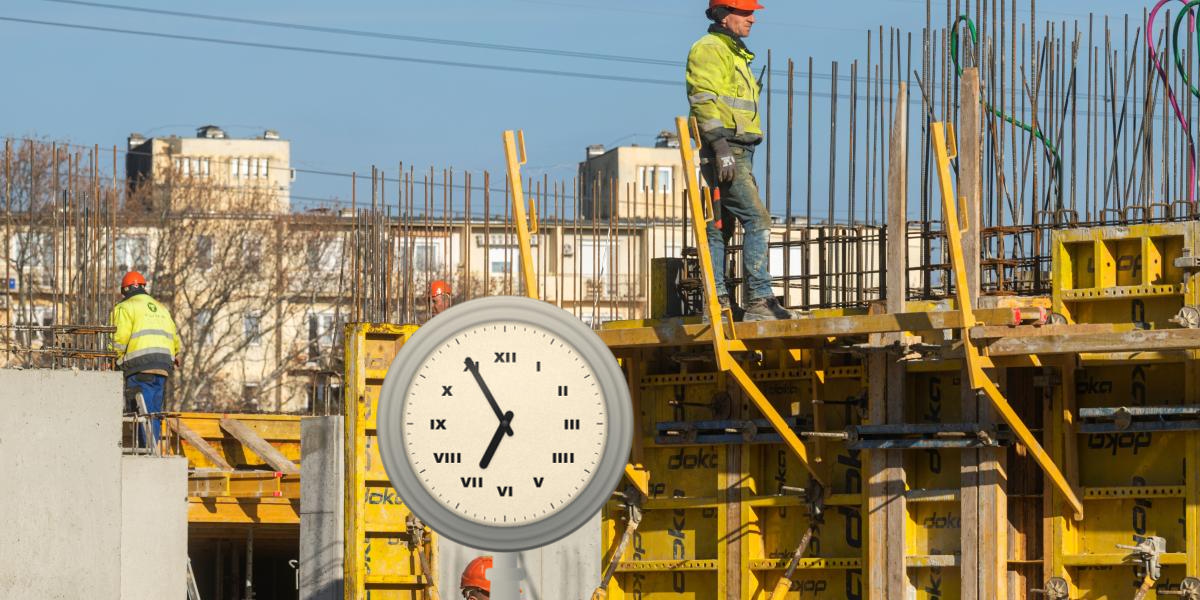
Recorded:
h=6 m=55
